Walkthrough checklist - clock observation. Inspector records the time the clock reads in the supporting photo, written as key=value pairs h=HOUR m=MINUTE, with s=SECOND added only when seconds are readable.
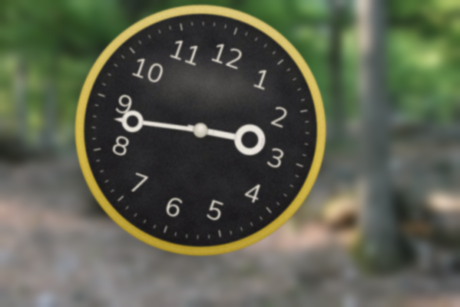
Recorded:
h=2 m=43
